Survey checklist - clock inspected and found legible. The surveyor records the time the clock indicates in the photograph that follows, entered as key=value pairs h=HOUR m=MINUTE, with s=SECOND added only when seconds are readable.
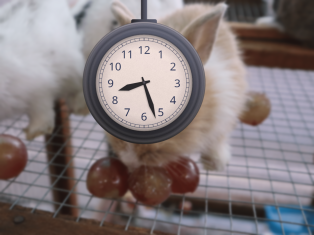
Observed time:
h=8 m=27
